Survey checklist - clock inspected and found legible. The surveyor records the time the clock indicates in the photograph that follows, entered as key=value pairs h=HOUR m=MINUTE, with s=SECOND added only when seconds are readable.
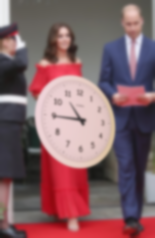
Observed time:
h=10 m=45
